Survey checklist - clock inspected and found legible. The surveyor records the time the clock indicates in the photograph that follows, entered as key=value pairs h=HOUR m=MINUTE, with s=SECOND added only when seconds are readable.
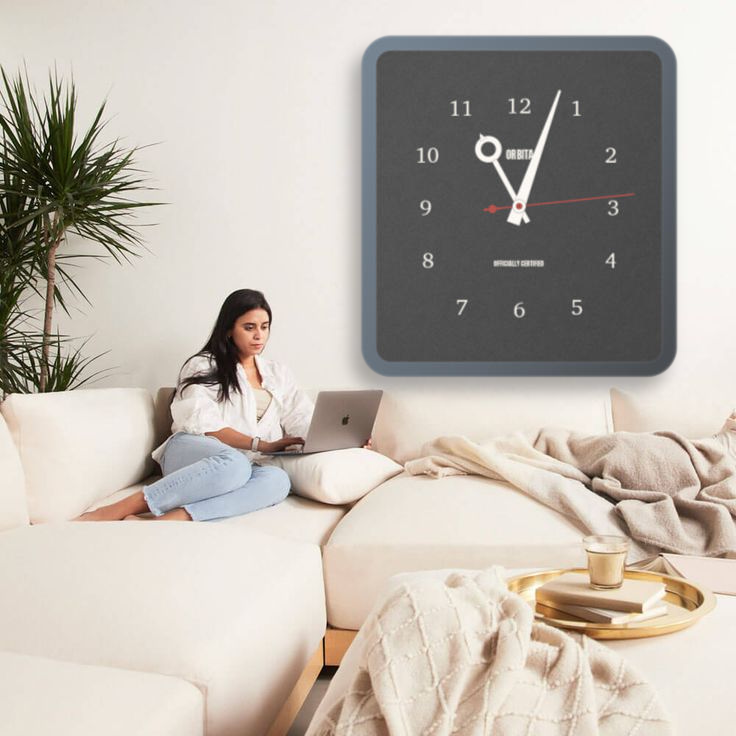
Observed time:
h=11 m=3 s=14
